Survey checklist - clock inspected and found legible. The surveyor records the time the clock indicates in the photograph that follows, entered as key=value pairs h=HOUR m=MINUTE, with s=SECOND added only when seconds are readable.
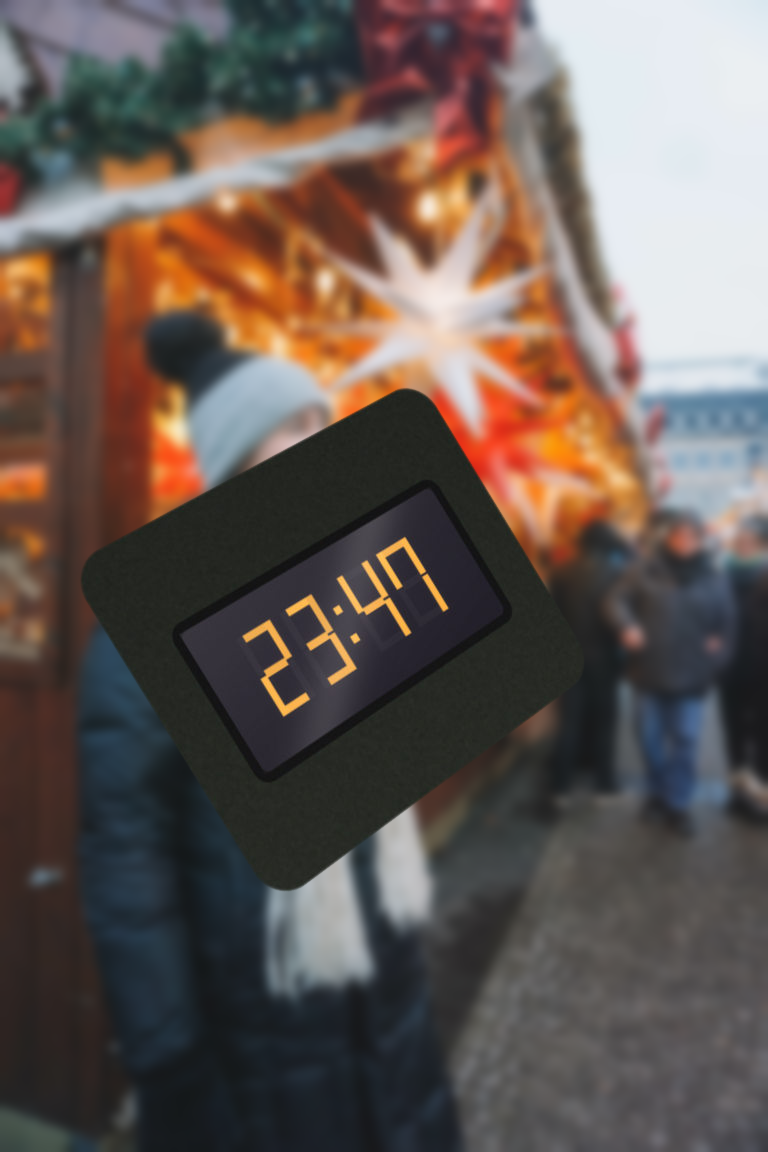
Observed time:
h=23 m=47
